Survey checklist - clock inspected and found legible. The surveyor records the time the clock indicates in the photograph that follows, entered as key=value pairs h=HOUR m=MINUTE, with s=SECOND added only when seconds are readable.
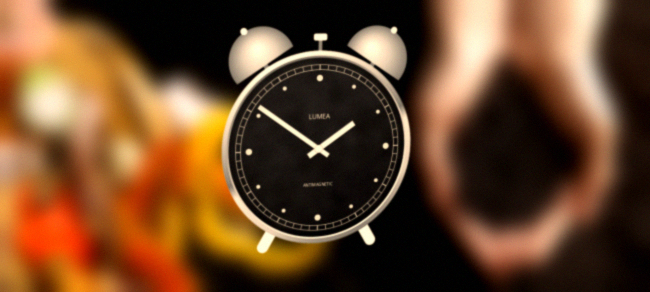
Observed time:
h=1 m=51
